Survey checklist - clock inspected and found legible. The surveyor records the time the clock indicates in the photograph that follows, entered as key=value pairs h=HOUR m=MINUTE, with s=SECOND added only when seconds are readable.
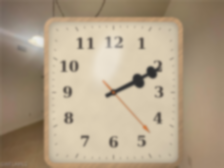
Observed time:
h=2 m=10 s=23
